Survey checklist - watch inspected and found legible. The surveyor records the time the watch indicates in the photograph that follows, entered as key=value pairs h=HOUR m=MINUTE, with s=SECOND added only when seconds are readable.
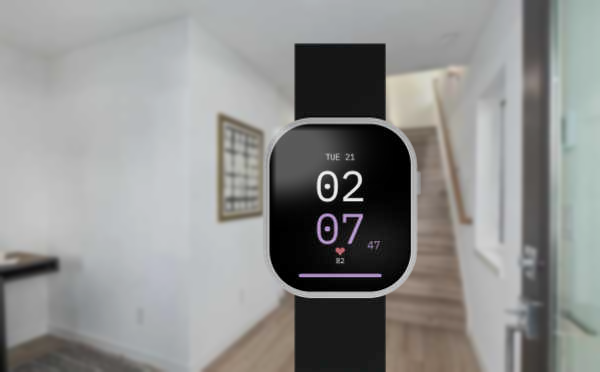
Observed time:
h=2 m=7 s=47
